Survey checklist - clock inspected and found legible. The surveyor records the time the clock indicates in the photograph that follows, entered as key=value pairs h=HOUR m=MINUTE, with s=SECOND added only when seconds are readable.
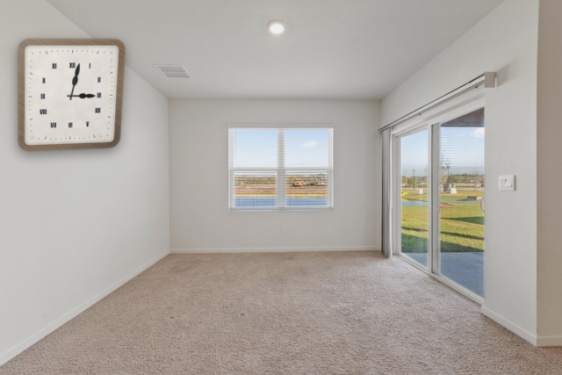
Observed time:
h=3 m=2
